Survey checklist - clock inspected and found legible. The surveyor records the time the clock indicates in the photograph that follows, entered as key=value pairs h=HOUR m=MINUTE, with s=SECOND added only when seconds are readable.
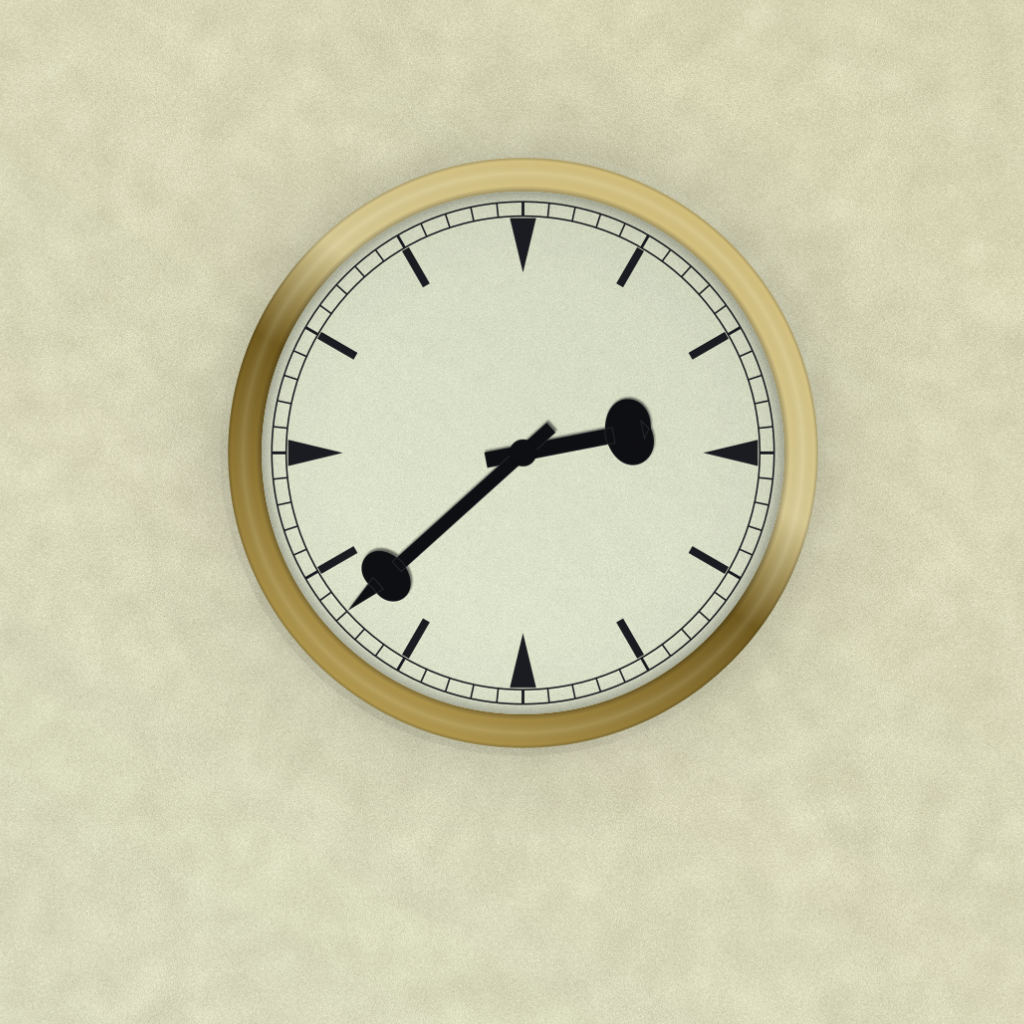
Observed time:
h=2 m=38
